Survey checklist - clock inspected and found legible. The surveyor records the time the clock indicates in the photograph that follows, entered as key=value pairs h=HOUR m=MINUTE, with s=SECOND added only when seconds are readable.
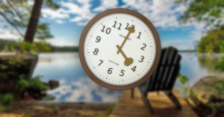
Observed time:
h=4 m=1
